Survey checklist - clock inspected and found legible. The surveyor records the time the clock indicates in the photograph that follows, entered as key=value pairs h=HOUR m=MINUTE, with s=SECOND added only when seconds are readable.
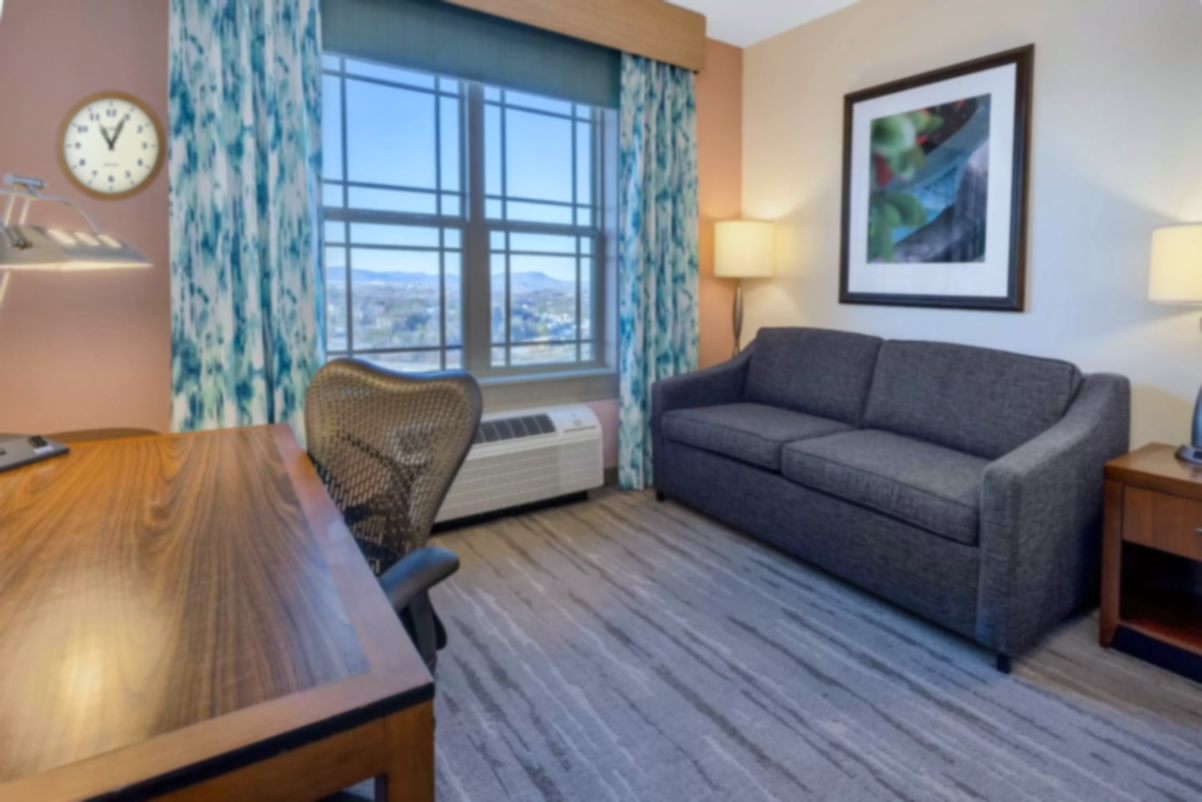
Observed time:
h=11 m=4
